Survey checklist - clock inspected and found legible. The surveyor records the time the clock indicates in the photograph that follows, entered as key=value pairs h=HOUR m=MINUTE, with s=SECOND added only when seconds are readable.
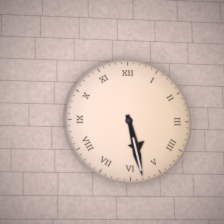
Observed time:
h=5 m=28
